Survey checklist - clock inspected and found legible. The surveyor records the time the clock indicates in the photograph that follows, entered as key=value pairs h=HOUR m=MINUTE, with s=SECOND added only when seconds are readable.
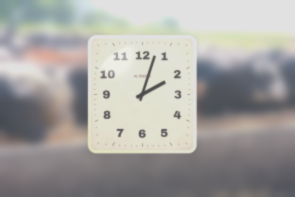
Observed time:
h=2 m=3
